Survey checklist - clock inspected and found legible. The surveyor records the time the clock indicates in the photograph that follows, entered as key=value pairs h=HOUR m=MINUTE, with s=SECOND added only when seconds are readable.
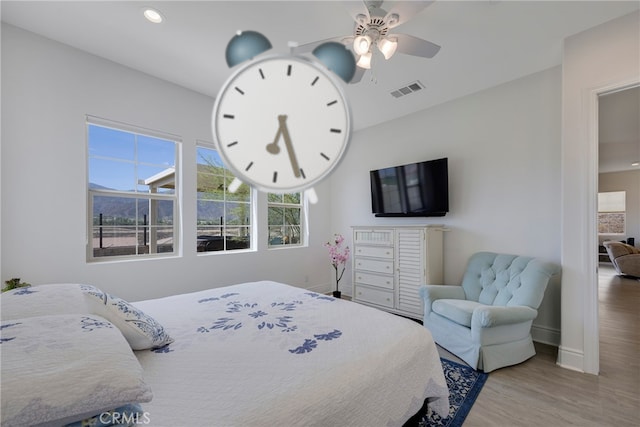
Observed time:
h=6 m=26
